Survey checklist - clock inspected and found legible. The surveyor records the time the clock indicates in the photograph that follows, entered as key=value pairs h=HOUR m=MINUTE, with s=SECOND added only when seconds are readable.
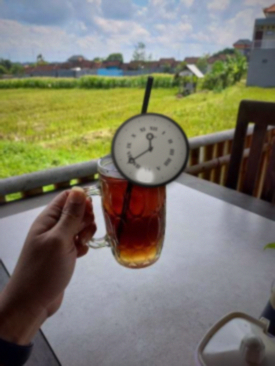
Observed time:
h=11 m=38
